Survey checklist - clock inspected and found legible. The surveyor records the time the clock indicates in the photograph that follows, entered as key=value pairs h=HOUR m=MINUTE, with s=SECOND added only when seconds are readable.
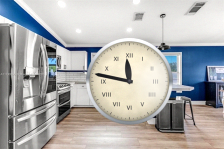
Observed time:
h=11 m=47
